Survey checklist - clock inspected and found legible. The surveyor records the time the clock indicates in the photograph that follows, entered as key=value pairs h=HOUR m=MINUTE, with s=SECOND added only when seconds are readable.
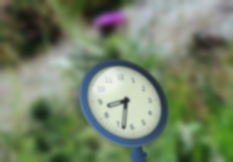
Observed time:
h=8 m=33
